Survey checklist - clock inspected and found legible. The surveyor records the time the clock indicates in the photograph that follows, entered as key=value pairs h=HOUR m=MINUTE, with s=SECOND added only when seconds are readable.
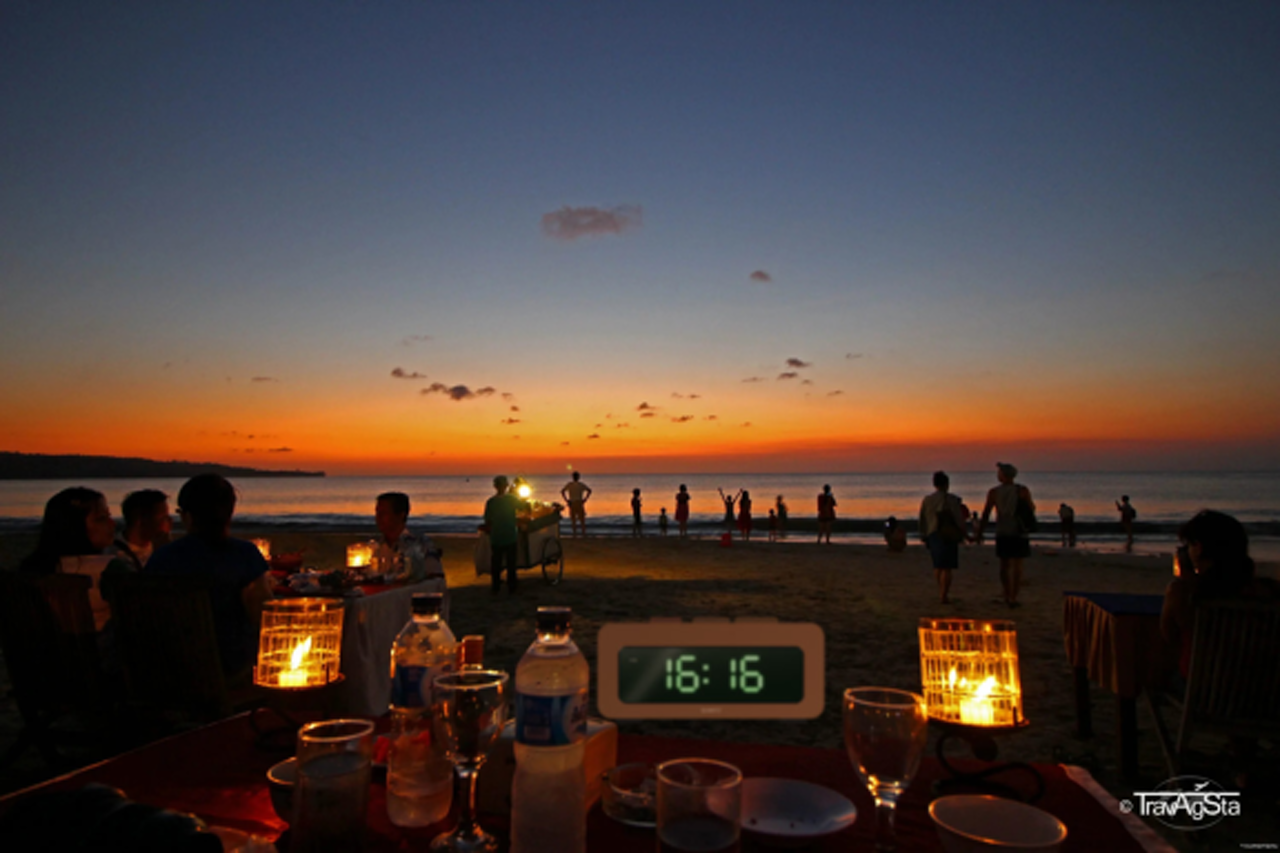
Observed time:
h=16 m=16
